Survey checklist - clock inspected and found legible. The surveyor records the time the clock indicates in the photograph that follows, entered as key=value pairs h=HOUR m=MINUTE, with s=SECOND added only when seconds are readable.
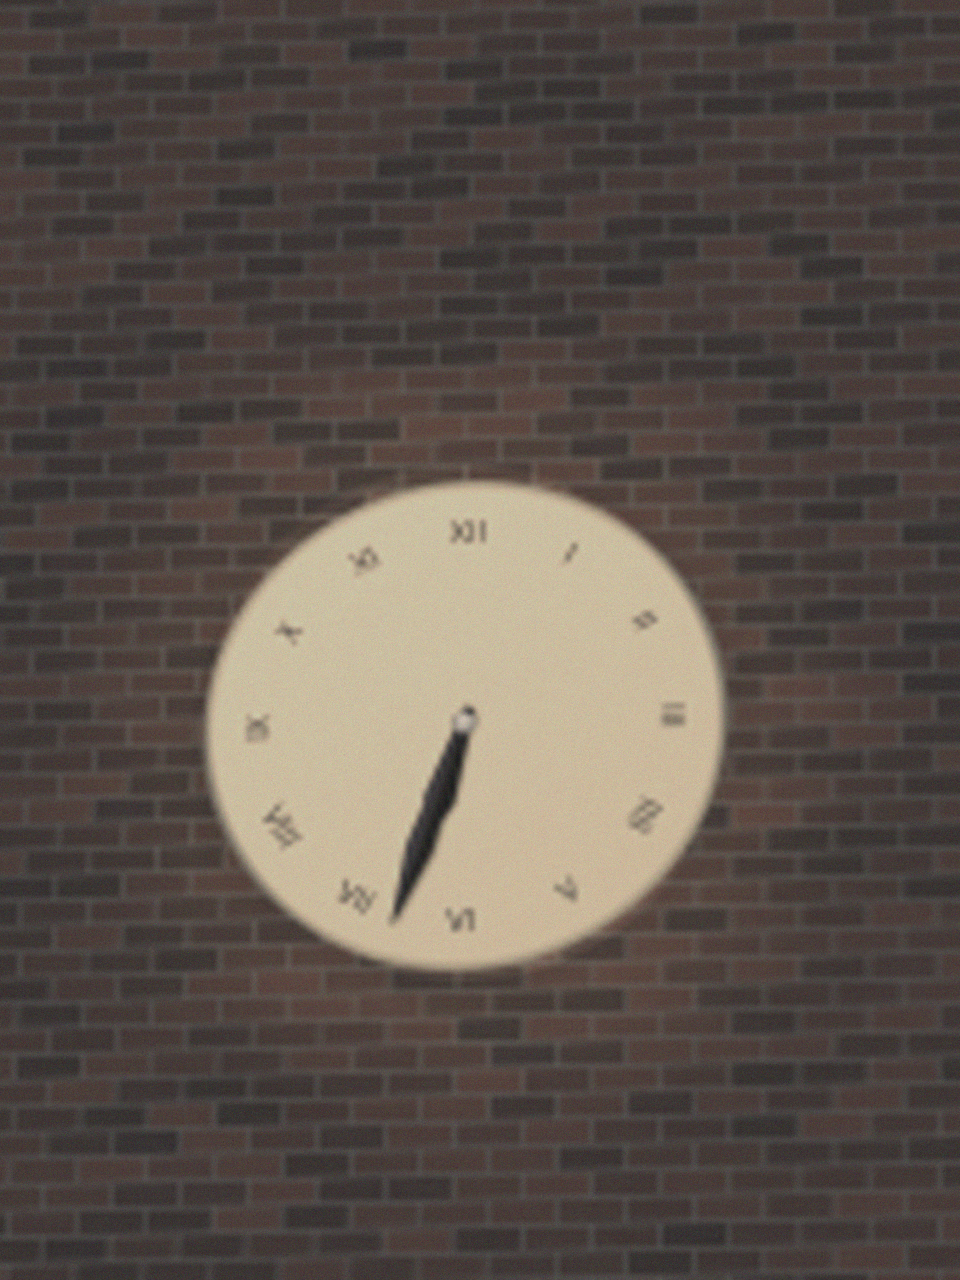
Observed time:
h=6 m=33
